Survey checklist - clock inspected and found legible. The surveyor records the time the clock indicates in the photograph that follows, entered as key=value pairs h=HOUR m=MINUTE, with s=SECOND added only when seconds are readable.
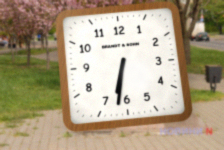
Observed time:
h=6 m=32
